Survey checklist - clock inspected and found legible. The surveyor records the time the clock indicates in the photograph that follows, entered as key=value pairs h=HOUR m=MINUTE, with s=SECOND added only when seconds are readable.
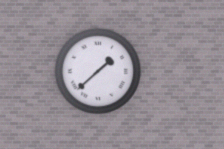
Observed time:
h=1 m=38
